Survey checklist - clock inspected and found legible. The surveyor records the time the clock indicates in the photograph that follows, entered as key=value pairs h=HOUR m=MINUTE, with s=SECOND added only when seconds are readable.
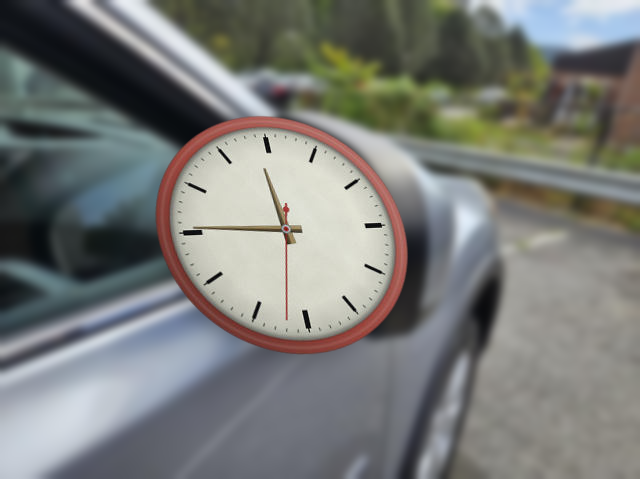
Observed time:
h=11 m=45 s=32
